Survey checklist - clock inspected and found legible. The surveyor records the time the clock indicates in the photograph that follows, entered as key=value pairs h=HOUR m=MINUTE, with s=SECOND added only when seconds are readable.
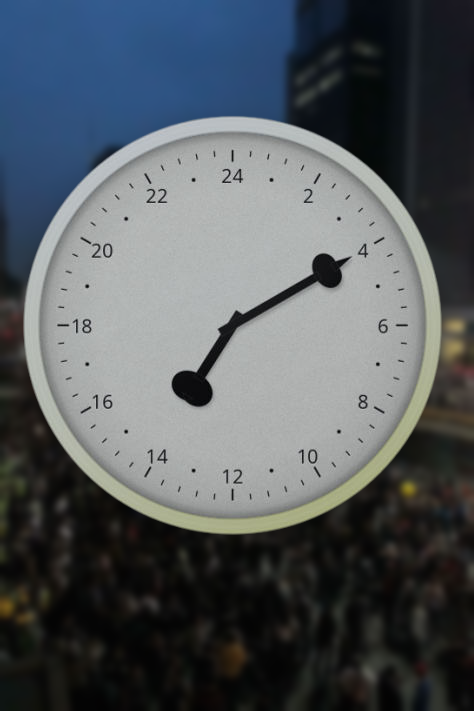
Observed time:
h=14 m=10
